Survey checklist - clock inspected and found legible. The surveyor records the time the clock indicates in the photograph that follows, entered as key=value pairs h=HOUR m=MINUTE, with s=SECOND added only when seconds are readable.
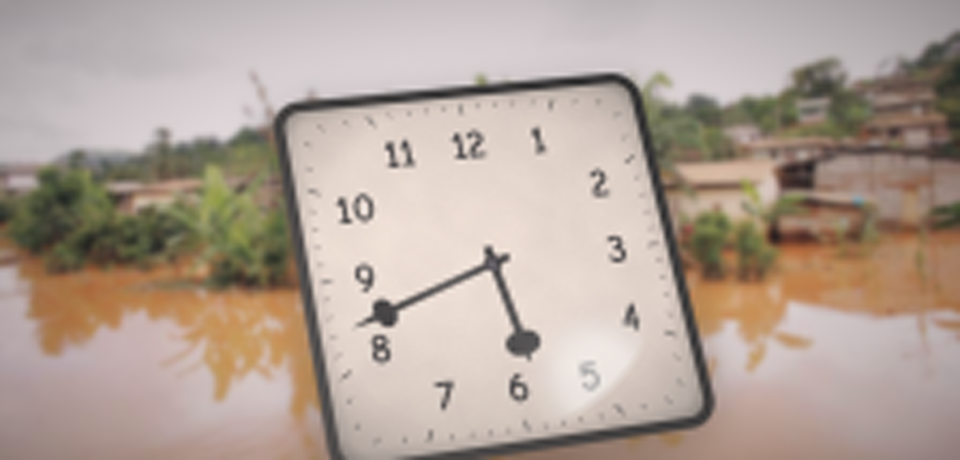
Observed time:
h=5 m=42
